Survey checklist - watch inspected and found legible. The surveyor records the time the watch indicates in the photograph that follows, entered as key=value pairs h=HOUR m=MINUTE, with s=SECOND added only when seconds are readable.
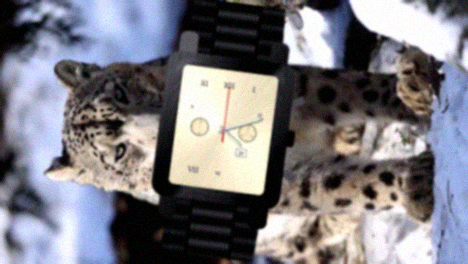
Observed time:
h=4 m=11
